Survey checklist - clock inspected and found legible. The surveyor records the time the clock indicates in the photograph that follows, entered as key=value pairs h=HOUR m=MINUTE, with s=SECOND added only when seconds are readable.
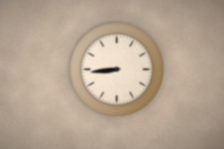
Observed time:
h=8 m=44
